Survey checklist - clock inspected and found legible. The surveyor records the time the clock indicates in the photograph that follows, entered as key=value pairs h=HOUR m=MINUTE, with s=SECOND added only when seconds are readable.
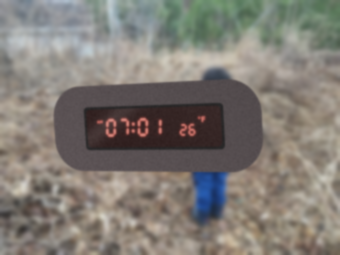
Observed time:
h=7 m=1
